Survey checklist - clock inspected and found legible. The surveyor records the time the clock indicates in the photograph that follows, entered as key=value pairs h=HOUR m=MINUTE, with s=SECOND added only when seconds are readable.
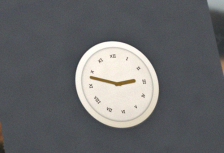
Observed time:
h=2 m=48
